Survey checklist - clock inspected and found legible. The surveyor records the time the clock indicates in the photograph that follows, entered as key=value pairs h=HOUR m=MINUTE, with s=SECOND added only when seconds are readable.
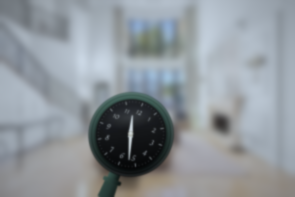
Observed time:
h=11 m=27
